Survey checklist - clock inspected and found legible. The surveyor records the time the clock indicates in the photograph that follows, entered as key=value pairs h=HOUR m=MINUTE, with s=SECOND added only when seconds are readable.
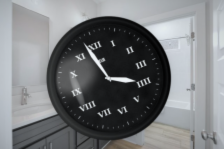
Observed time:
h=3 m=58
